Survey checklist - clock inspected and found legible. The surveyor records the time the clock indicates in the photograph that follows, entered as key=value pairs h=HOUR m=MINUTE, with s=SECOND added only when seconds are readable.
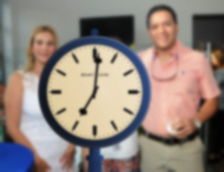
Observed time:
h=7 m=1
